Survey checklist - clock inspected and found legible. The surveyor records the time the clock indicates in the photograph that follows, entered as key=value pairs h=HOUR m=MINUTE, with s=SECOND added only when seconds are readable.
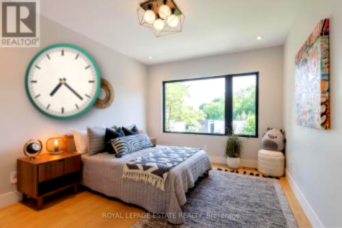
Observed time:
h=7 m=22
